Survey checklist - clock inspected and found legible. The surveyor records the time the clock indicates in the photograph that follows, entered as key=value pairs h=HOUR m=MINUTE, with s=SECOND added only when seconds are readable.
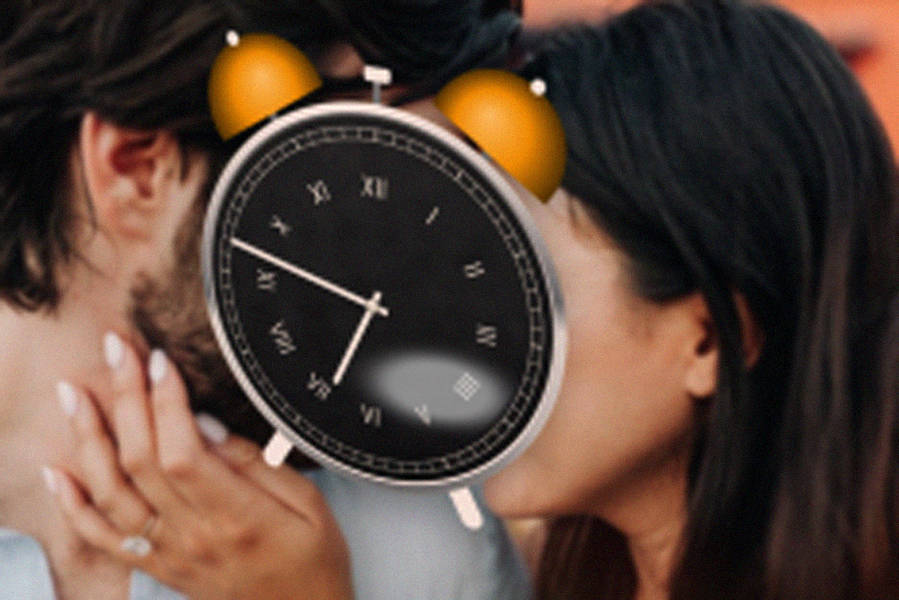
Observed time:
h=6 m=47
